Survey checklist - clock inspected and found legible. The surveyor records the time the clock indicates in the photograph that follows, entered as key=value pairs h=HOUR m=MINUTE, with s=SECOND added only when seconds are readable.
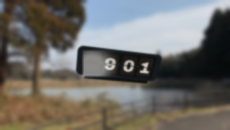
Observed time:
h=9 m=1
